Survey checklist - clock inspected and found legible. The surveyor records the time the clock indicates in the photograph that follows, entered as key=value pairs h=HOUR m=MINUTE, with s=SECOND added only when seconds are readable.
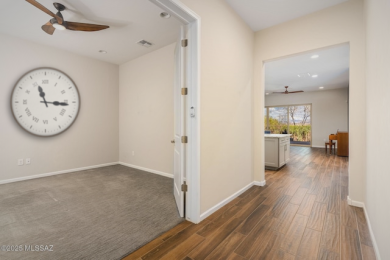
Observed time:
h=11 m=16
